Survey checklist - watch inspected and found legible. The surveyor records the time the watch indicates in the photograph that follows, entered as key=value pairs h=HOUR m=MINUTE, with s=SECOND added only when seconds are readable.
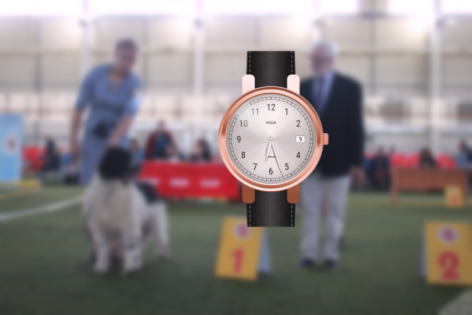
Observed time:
h=6 m=27
